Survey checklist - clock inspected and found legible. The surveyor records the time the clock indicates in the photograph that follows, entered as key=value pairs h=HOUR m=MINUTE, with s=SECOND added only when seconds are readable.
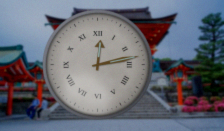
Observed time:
h=12 m=13
